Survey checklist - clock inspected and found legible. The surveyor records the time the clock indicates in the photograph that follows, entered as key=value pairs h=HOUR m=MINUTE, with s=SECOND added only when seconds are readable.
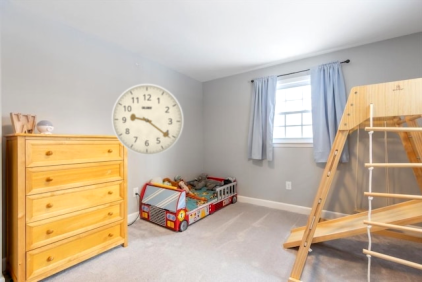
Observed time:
h=9 m=21
